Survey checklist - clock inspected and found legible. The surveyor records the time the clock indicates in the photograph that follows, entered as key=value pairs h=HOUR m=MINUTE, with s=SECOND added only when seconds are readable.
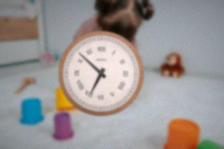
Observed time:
h=6 m=52
